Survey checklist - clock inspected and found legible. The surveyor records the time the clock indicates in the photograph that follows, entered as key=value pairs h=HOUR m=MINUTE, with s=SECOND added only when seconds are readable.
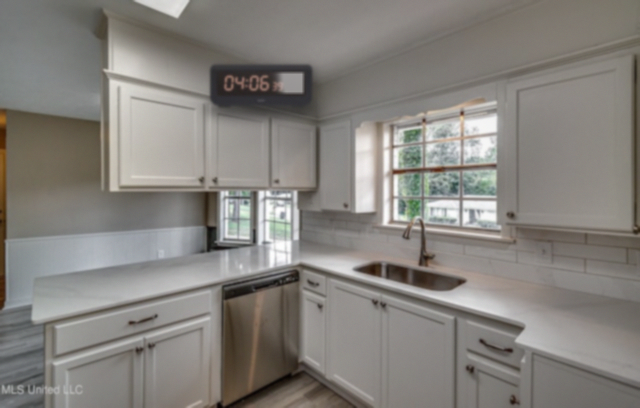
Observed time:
h=4 m=6
